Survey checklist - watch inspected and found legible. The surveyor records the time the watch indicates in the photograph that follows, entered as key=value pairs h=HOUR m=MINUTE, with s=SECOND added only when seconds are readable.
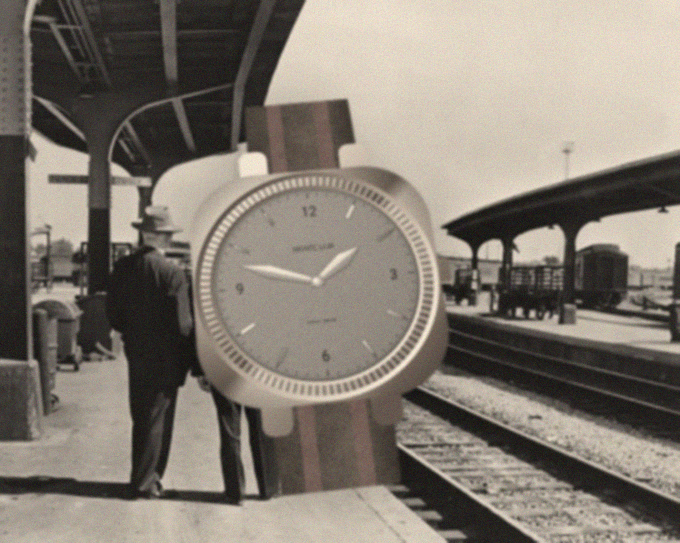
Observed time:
h=1 m=48
